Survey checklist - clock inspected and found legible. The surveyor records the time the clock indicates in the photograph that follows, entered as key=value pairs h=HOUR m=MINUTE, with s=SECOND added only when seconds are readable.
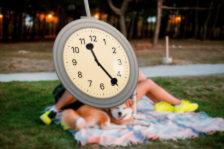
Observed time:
h=11 m=24
